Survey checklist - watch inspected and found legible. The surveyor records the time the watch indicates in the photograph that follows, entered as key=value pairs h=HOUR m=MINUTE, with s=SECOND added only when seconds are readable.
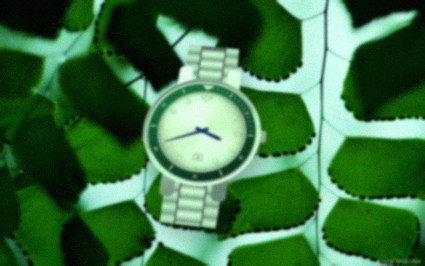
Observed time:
h=3 m=41
